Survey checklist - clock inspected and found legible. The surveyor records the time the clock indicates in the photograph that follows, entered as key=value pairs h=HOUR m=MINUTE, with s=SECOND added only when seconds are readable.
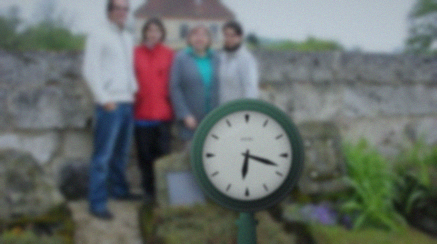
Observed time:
h=6 m=18
